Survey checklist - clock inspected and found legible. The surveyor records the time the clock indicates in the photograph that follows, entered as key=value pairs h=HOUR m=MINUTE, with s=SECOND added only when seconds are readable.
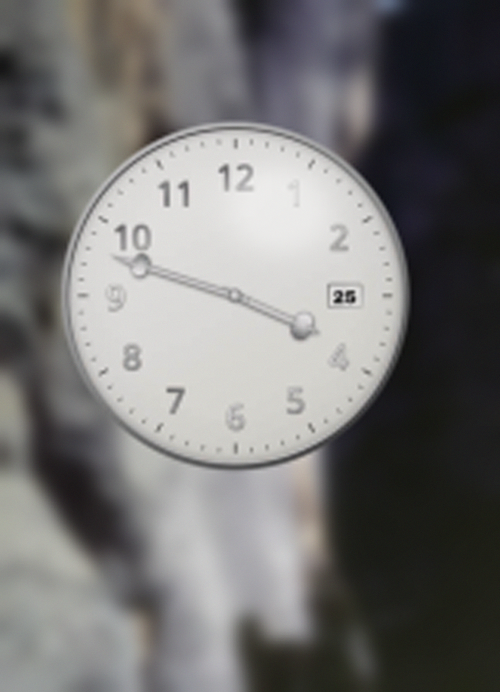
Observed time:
h=3 m=48
